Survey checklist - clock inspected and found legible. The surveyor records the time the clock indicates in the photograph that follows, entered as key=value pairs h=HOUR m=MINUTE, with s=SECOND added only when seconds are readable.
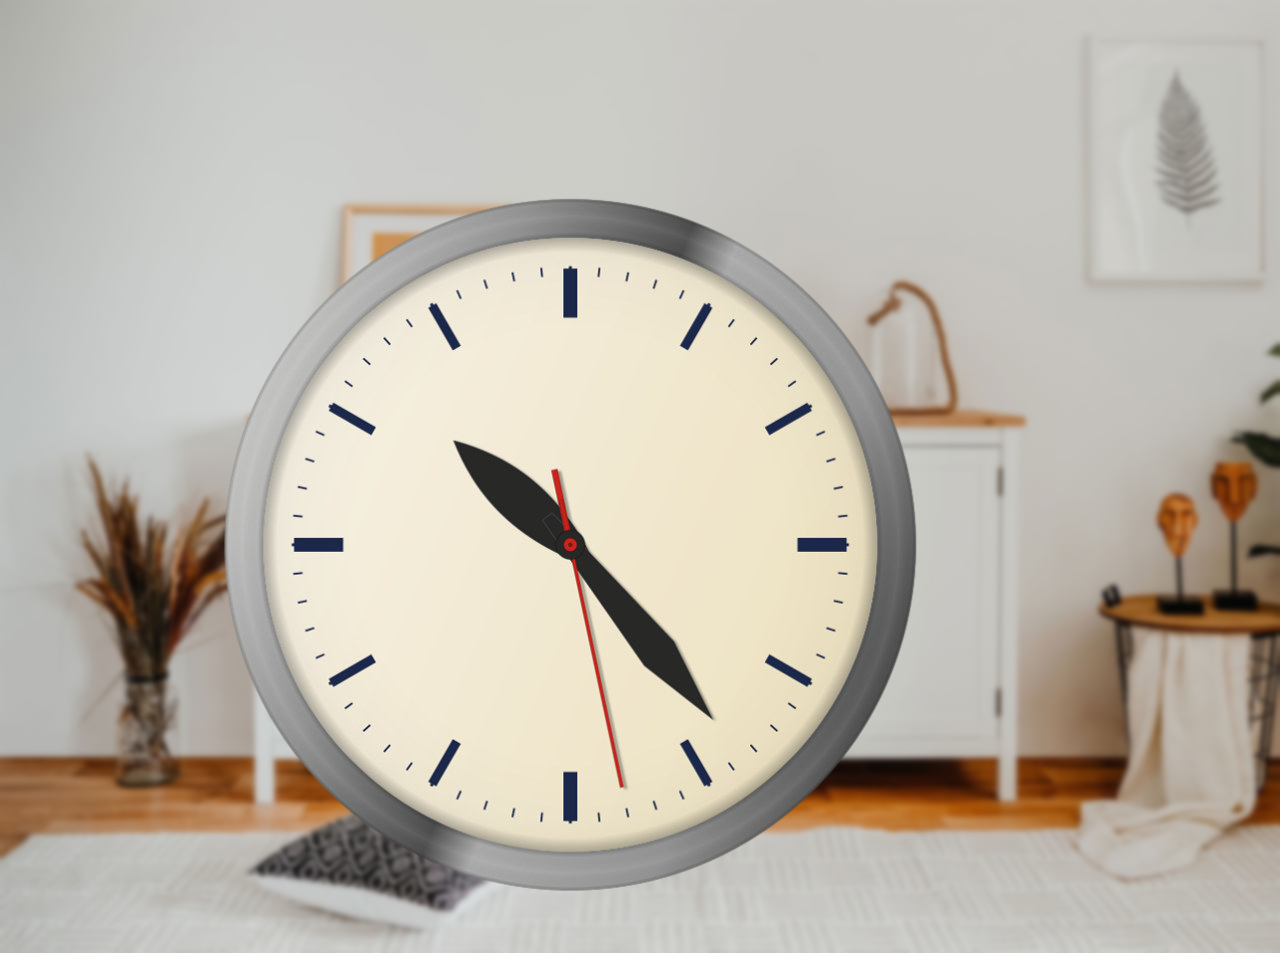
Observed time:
h=10 m=23 s=28
